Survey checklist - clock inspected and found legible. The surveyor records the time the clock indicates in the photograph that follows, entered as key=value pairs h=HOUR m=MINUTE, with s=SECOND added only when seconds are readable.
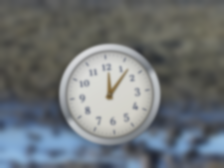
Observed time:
h=12 m=7
